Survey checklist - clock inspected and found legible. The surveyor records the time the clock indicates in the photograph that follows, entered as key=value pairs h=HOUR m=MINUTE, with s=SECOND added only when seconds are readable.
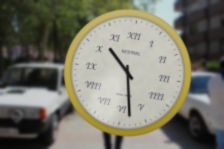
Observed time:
h=10 m=28
